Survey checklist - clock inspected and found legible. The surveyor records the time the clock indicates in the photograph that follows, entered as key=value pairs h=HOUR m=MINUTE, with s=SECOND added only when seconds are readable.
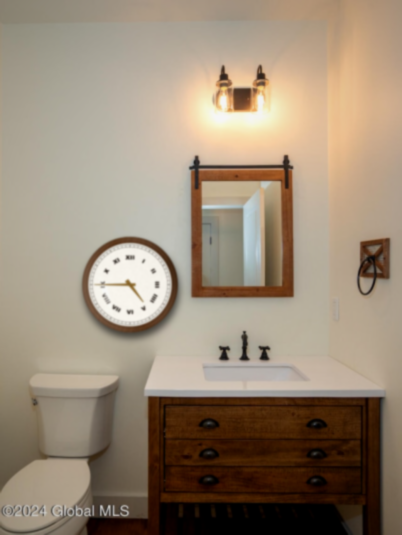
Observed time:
h=4 m=45
